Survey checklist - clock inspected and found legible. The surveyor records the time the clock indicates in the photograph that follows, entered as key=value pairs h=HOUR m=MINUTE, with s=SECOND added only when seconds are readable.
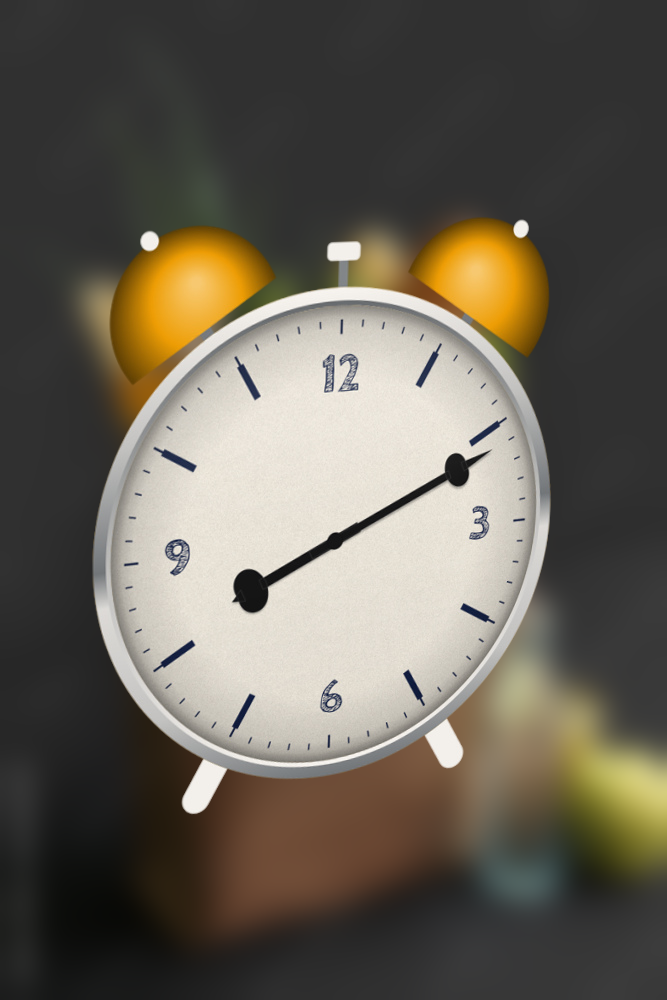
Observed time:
h=8 m=11
